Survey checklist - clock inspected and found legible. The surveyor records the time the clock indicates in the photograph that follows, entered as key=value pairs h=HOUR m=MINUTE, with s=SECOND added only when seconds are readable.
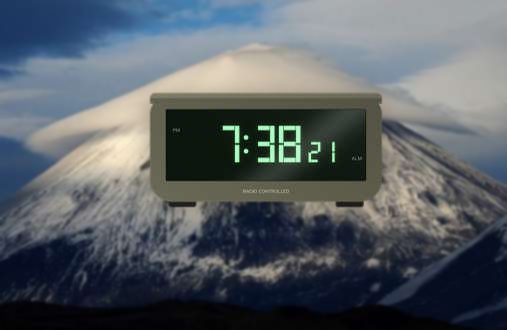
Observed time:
h=7 m=38 s=21
